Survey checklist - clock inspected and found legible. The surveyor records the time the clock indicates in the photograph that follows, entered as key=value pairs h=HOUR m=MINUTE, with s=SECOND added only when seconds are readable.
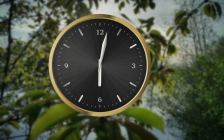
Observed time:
h=6 m=2
